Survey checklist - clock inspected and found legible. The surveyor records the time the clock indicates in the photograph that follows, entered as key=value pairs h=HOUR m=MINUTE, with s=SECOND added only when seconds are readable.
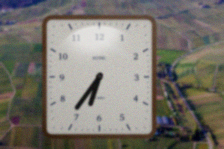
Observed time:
h=6 m=36
